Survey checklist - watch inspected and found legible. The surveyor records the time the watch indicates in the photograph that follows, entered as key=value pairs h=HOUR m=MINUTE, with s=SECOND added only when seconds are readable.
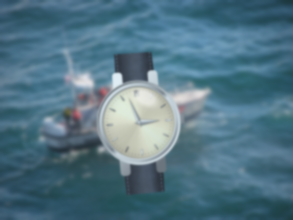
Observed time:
h=2 m=57
